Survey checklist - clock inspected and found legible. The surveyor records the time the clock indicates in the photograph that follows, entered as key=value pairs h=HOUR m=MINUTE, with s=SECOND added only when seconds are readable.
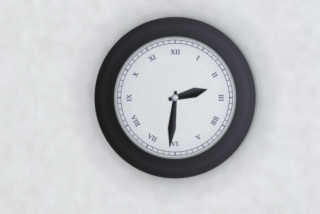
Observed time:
h=2 m=31
